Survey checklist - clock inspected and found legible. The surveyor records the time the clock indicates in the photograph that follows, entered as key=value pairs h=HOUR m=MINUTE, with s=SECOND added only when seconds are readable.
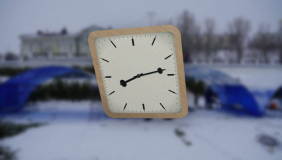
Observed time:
h=8 m=13
